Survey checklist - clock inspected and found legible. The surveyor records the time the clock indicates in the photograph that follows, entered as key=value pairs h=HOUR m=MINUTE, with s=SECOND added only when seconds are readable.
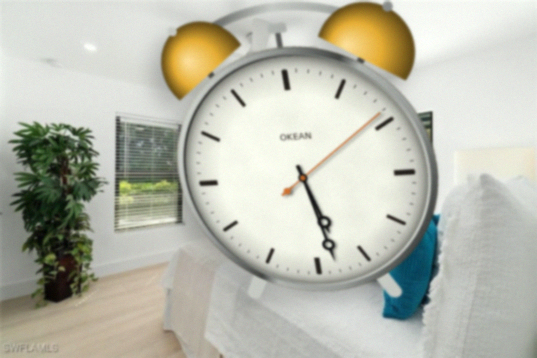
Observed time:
h=5 m=28 s=9
